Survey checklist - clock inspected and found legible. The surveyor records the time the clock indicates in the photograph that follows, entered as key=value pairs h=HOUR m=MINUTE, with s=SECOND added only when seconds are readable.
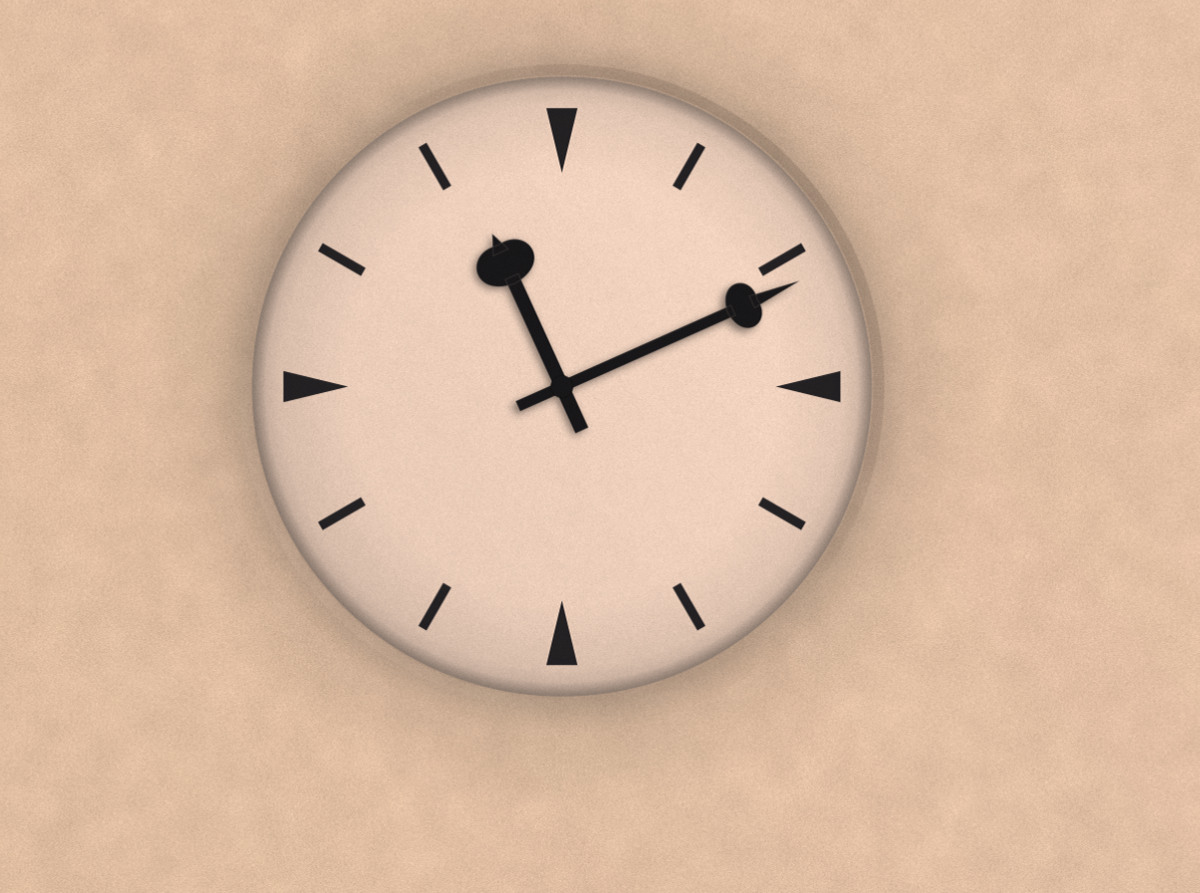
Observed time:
h=11 m=11
